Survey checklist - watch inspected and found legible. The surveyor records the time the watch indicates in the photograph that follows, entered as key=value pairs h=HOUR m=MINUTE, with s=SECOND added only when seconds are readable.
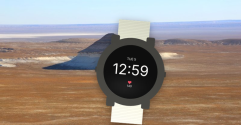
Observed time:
h=12 m=59
